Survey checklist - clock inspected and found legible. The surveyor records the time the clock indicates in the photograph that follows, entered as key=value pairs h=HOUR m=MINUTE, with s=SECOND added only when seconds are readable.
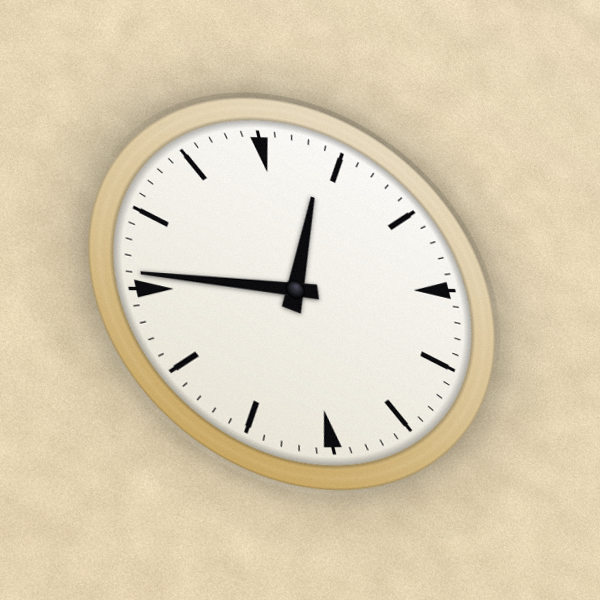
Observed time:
h=12 m=46
